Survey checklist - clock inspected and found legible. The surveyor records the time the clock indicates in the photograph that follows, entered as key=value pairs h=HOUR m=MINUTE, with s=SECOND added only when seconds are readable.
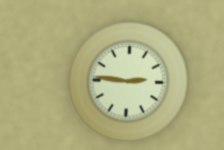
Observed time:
h=2 m=46
